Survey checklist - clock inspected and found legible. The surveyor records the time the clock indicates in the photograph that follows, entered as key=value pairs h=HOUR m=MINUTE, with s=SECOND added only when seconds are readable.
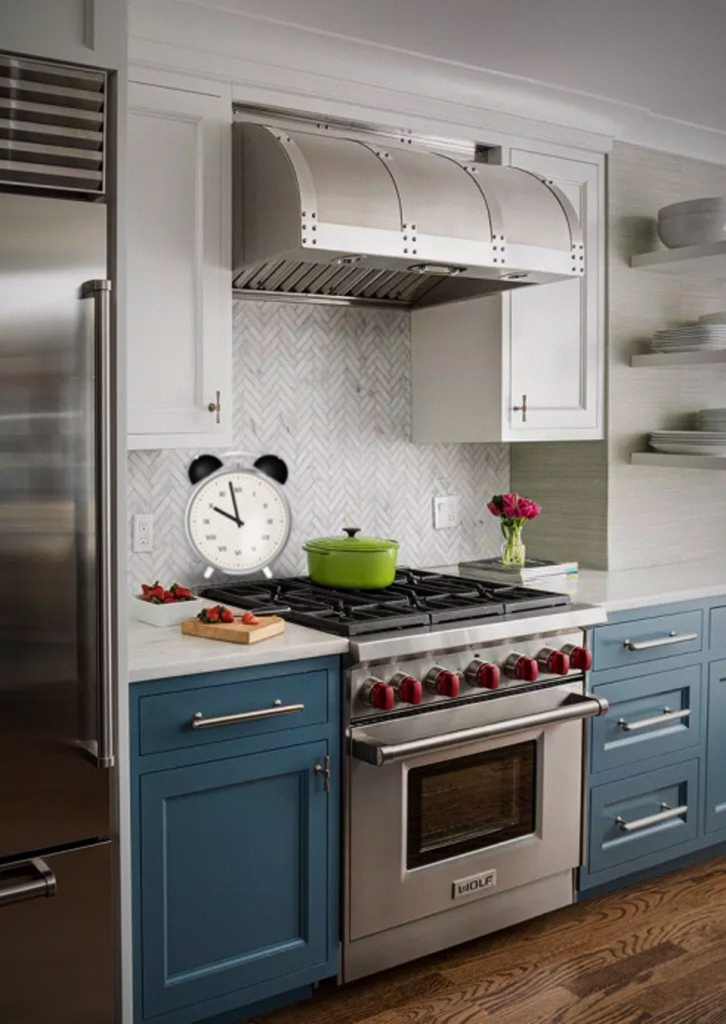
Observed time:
h=9 m=58
